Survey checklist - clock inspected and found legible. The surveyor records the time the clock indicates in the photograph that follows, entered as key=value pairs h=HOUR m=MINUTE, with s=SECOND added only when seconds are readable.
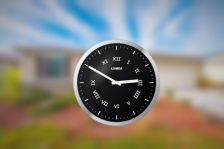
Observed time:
h=2 m=50
